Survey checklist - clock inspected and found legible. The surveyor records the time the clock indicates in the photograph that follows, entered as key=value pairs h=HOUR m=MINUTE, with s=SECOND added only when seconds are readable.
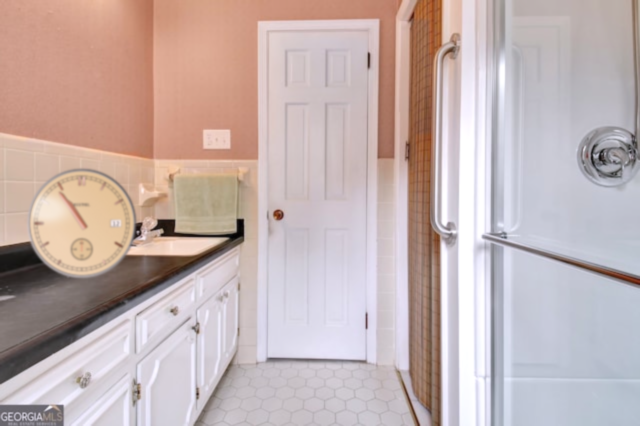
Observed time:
h=10 m=54
